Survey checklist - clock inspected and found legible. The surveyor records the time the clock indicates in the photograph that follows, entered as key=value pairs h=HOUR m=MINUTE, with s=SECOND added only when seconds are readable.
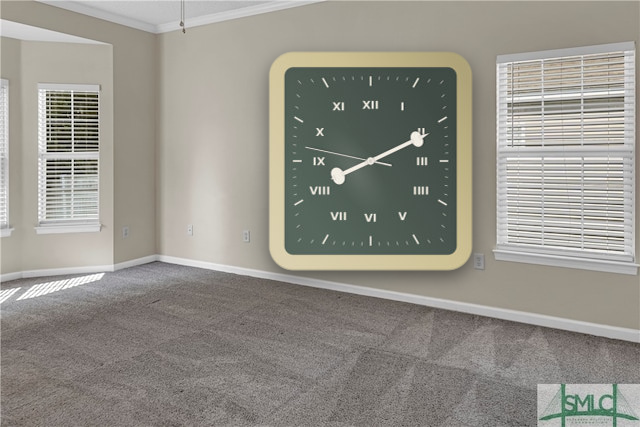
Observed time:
h=8 m=10 s=47
